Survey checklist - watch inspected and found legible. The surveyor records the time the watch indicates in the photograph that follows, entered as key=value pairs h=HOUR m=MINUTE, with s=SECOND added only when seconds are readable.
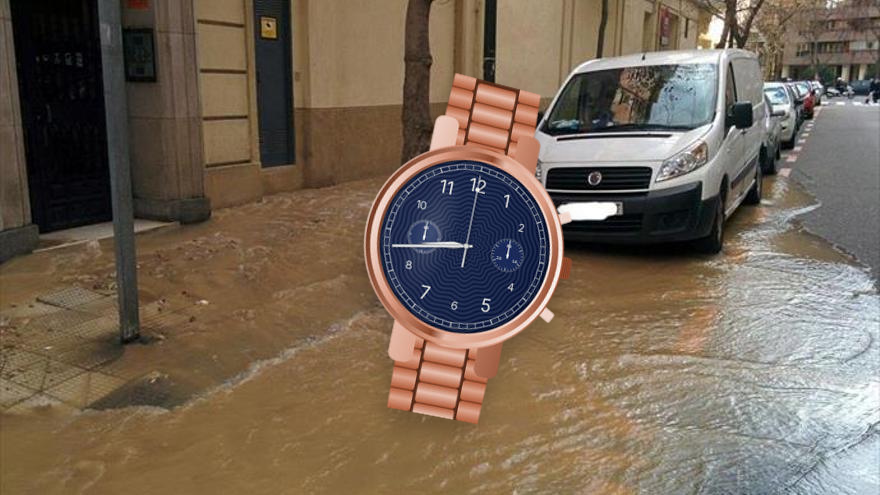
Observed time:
h=8 m=43
